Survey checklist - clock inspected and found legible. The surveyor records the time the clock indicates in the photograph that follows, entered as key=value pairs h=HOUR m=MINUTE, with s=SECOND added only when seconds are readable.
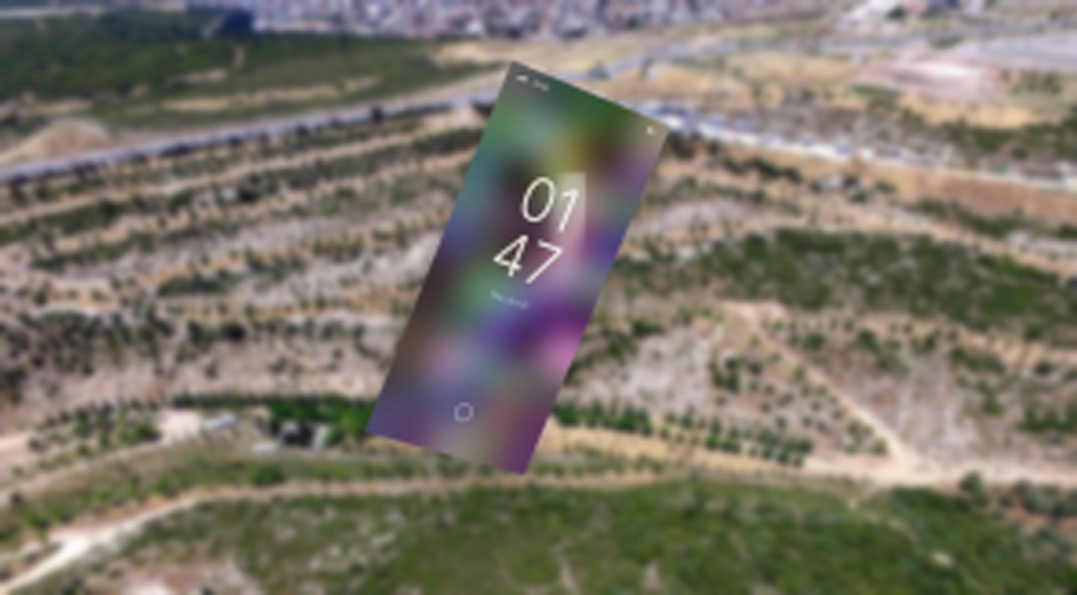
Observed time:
h=1 m=47
